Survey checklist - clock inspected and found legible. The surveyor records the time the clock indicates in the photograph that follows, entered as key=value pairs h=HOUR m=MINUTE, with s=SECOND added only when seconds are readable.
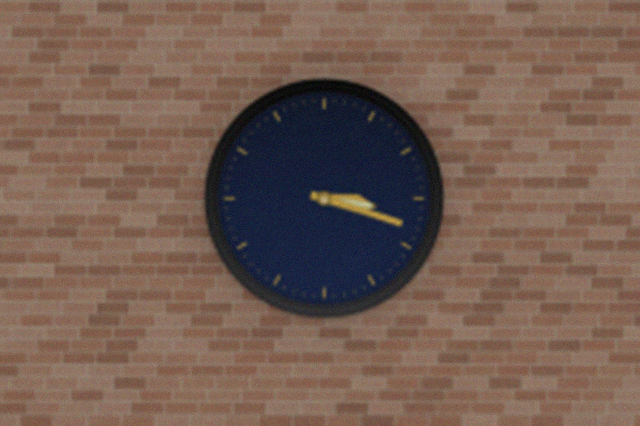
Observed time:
h=3 m=18
